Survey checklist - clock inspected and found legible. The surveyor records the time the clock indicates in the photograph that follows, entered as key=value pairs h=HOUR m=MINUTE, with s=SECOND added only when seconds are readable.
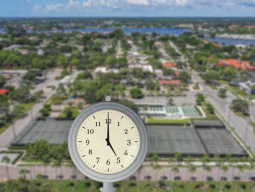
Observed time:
h=5 m=0
